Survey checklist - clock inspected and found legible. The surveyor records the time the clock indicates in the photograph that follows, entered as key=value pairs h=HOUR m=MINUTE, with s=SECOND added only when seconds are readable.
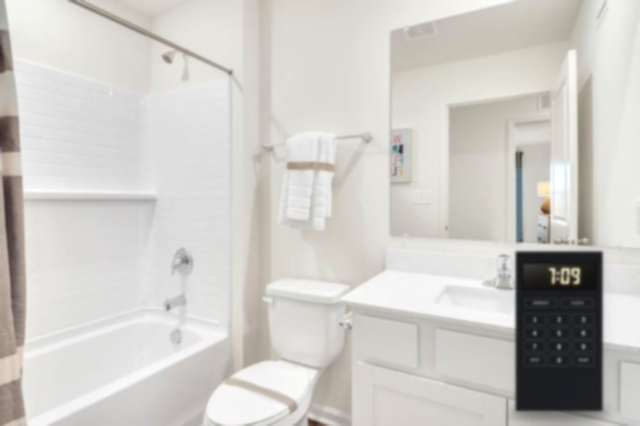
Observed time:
h=7 m=9
